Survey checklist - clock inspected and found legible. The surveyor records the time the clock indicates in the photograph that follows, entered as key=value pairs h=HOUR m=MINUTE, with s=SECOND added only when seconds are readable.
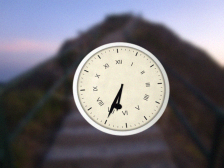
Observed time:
h=6 m=35
